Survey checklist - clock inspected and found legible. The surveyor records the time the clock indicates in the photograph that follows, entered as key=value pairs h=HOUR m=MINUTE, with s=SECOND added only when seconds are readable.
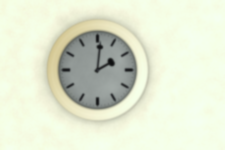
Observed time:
h=2 m=1
